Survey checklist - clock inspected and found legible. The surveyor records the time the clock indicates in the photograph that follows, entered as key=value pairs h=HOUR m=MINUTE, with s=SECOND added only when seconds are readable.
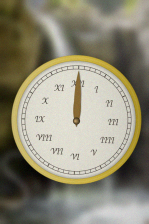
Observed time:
h=12 m=0
